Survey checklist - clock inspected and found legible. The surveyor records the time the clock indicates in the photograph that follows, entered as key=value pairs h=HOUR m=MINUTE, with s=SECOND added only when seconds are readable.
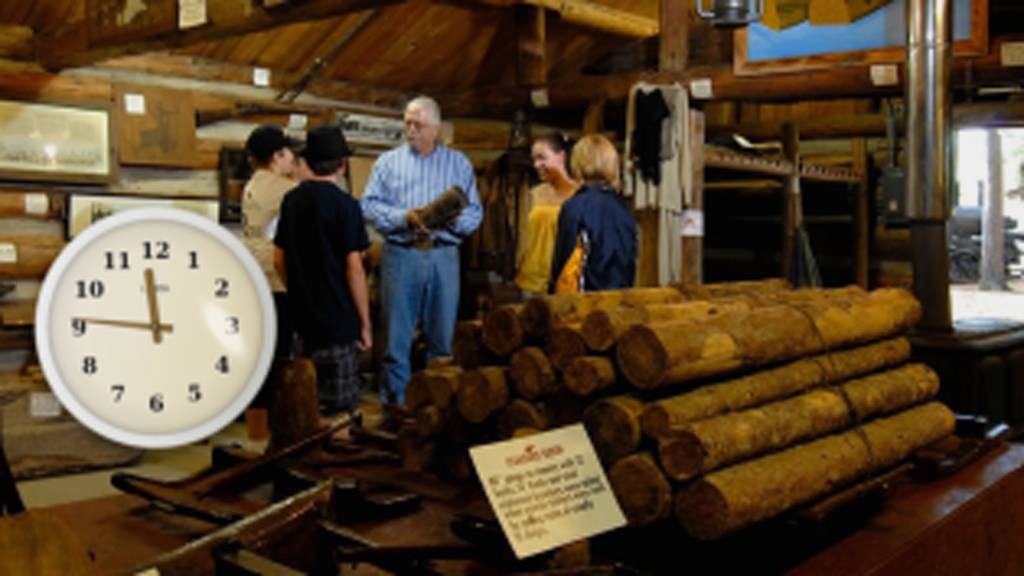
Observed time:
h=11 m=46
